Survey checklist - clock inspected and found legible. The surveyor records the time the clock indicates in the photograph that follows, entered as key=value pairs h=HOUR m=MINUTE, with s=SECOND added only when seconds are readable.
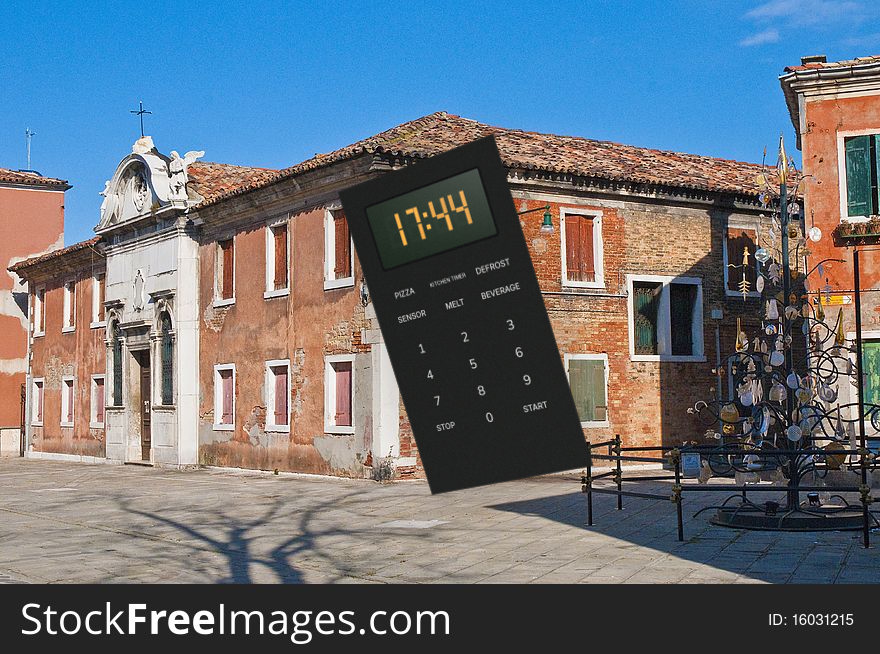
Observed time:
h=17 m=44
